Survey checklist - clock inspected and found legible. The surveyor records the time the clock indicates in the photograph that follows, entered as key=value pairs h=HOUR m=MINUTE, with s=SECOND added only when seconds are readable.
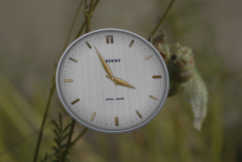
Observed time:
h=3 m=56
